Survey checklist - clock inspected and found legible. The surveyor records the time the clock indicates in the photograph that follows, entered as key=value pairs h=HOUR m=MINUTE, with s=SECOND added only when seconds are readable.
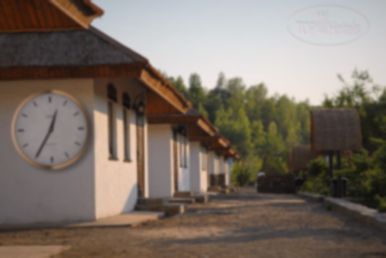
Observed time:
h=12 m=35
